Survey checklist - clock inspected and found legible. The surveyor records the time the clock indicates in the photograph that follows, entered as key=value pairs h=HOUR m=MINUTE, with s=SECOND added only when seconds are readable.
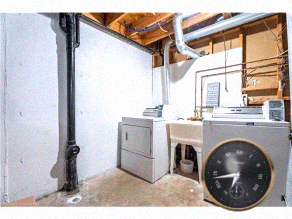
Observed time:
h=6 m=43
